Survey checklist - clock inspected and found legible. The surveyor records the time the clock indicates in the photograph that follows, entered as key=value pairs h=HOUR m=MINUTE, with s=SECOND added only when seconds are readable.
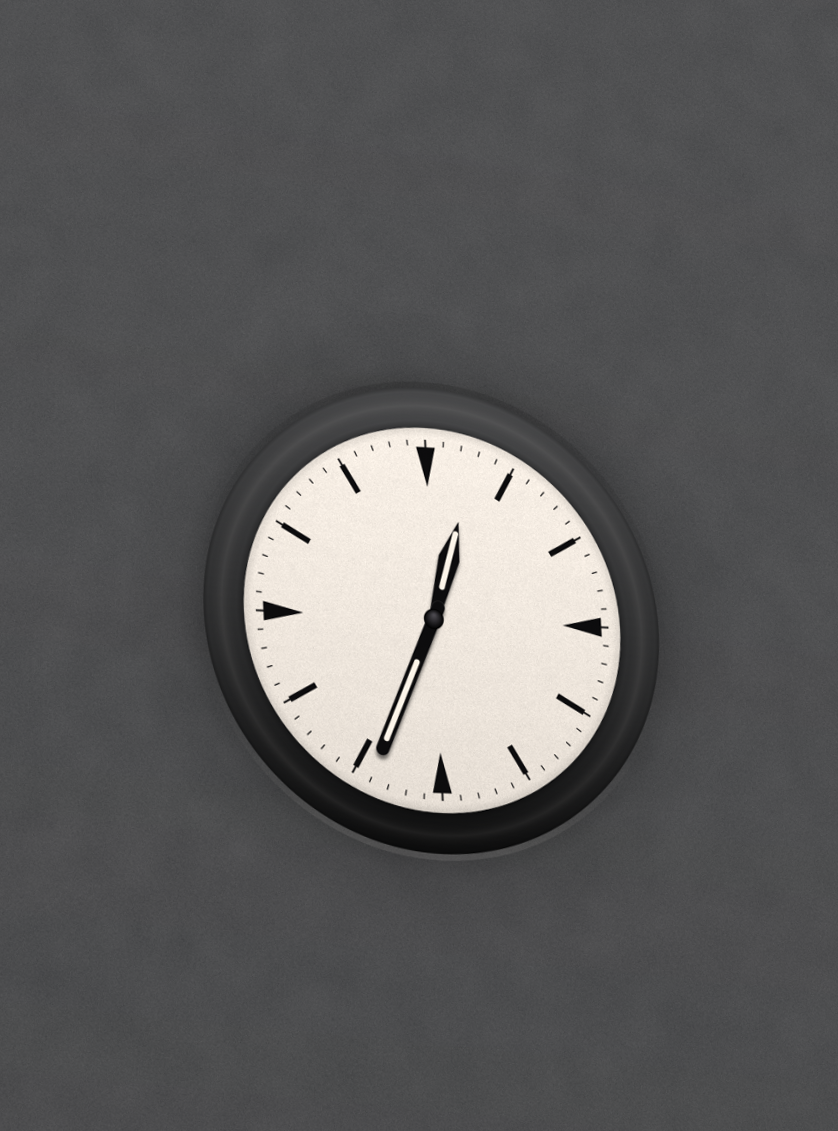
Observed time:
h=12 m=34
